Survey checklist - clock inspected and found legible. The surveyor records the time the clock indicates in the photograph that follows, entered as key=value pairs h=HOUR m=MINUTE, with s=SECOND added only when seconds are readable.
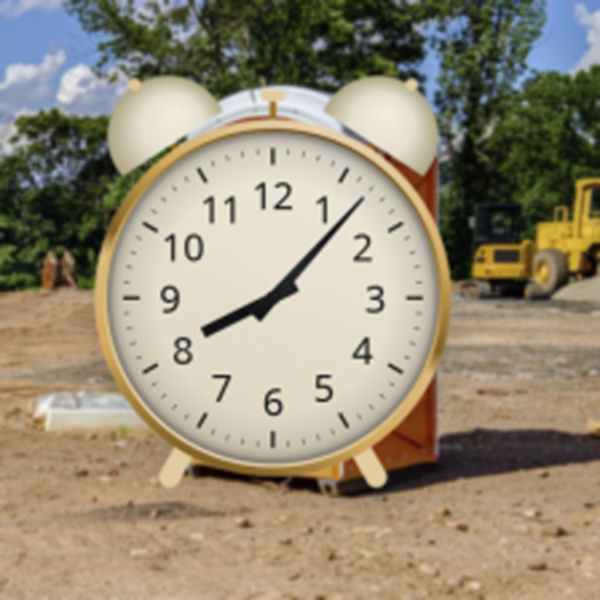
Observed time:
h=8 m=7
